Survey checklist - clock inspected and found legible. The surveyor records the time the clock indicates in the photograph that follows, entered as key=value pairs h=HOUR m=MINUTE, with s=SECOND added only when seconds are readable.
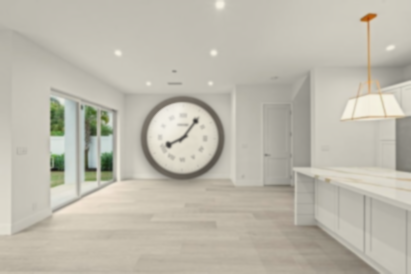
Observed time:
h=8 m=6
